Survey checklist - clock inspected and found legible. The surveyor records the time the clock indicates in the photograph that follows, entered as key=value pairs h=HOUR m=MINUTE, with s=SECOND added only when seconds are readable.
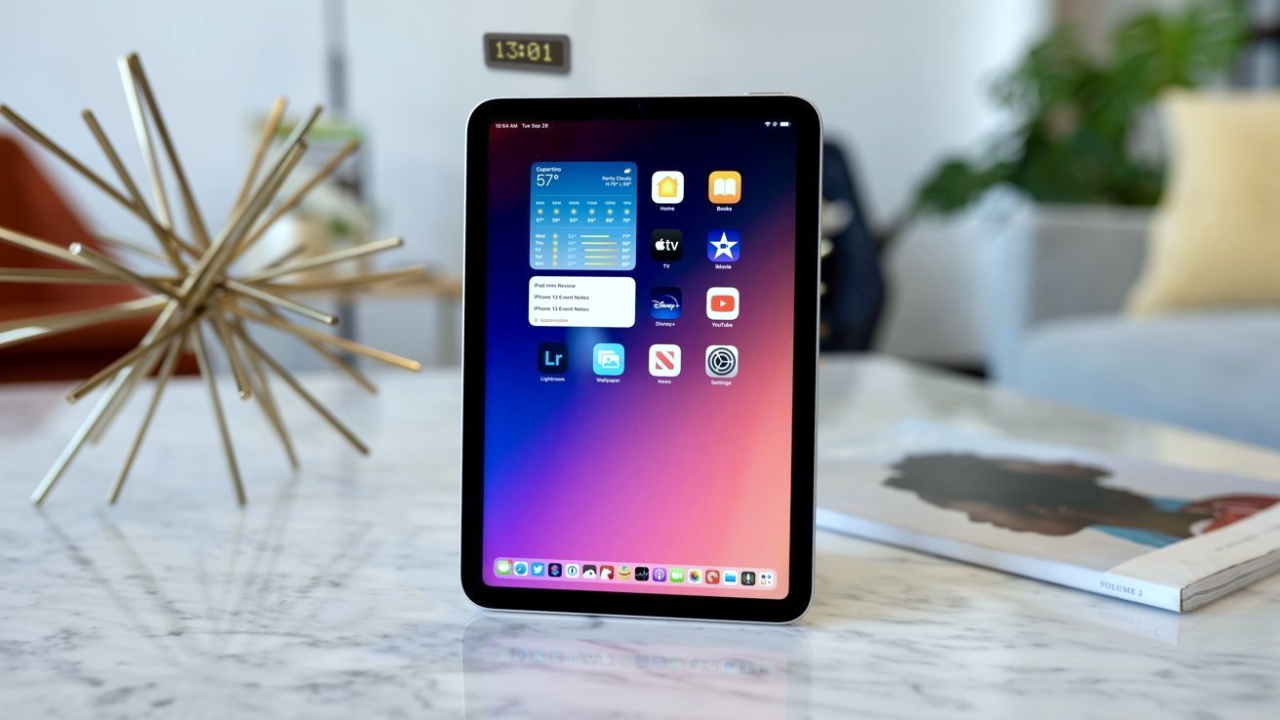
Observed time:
h=13 m=1
